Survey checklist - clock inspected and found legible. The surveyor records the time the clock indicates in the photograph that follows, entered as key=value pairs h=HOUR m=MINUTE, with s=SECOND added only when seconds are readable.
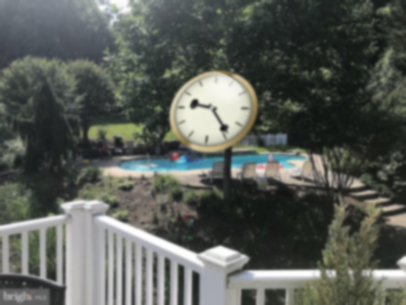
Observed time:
h=9 m=24
